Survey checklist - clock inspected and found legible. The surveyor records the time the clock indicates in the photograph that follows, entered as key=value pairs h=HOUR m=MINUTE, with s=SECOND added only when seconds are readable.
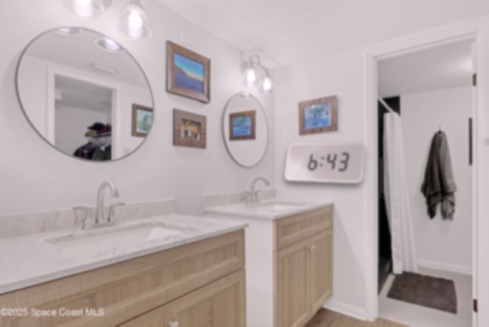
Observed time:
h=6 m=43
